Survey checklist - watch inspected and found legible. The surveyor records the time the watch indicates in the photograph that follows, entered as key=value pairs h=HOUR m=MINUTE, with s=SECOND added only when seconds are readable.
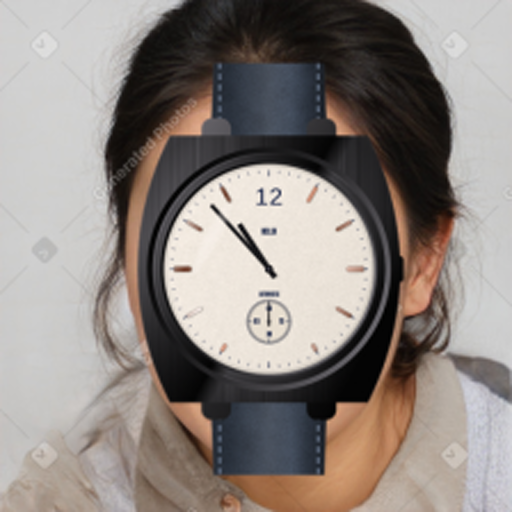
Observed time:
h=10 m=53
